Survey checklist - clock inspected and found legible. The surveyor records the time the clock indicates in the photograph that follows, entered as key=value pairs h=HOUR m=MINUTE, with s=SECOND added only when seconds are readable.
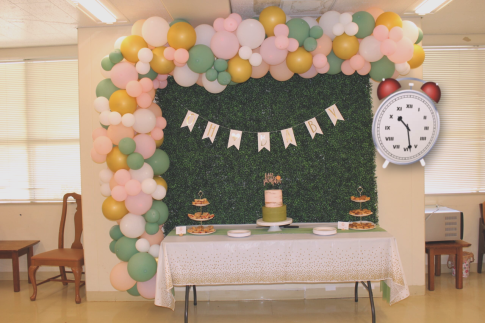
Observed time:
h=10 m=28
